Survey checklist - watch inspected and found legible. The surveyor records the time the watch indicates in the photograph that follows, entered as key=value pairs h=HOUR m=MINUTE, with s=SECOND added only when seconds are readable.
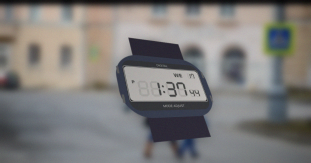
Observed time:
h=1 m=37 s=44
